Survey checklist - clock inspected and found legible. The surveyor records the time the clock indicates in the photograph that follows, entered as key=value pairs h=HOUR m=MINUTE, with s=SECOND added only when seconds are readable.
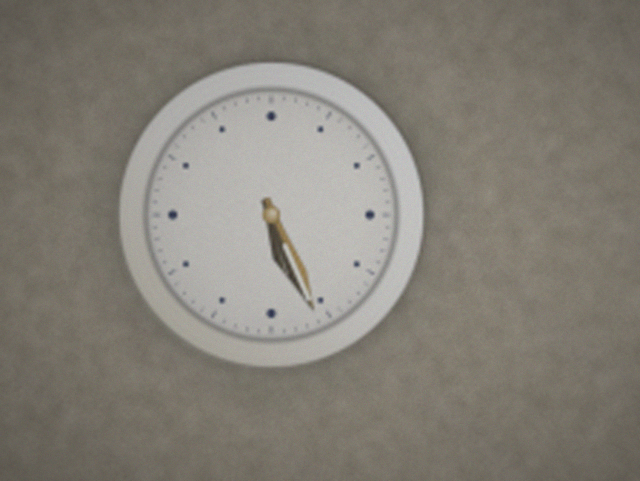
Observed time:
h=5 m=26
